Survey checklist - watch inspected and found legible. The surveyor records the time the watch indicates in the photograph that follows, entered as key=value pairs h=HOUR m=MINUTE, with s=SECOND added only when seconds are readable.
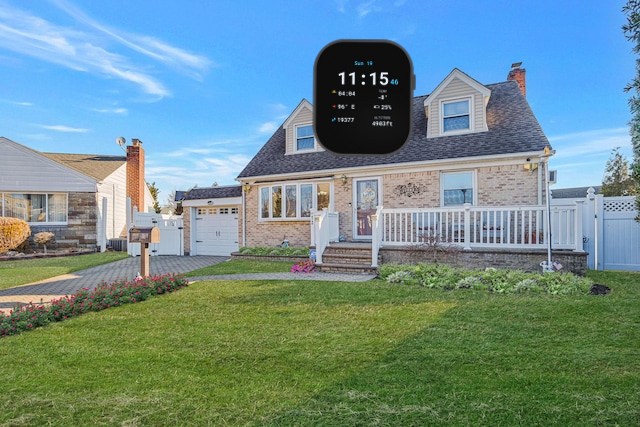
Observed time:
h=11 m=15
